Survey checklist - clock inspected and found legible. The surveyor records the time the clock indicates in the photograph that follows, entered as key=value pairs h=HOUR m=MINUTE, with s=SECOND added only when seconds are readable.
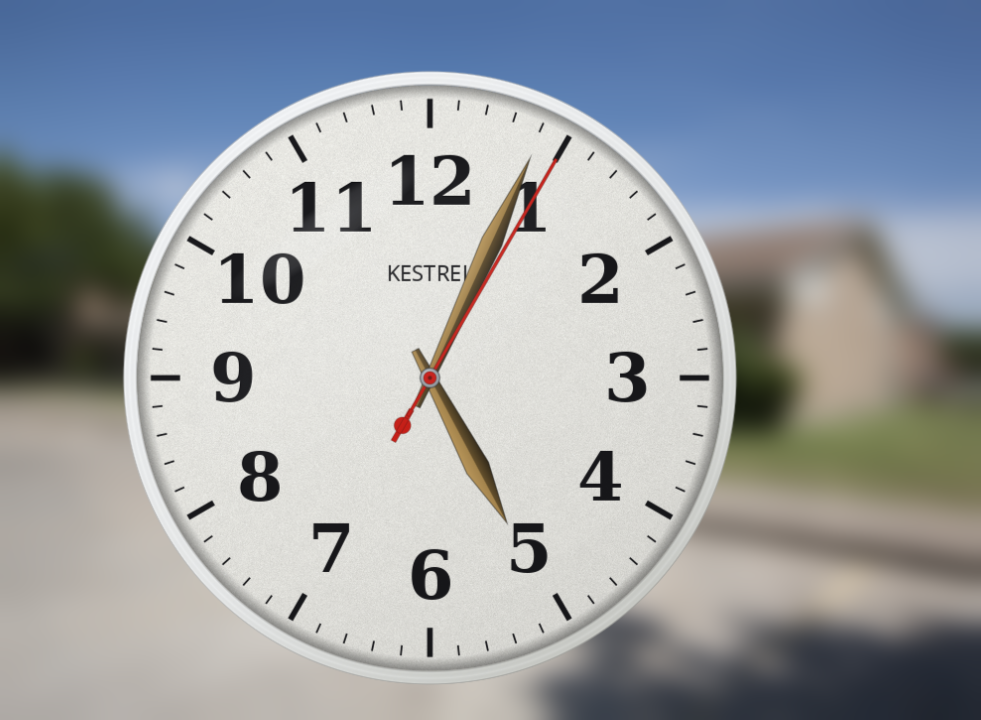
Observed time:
h=5 m=4 s=5
